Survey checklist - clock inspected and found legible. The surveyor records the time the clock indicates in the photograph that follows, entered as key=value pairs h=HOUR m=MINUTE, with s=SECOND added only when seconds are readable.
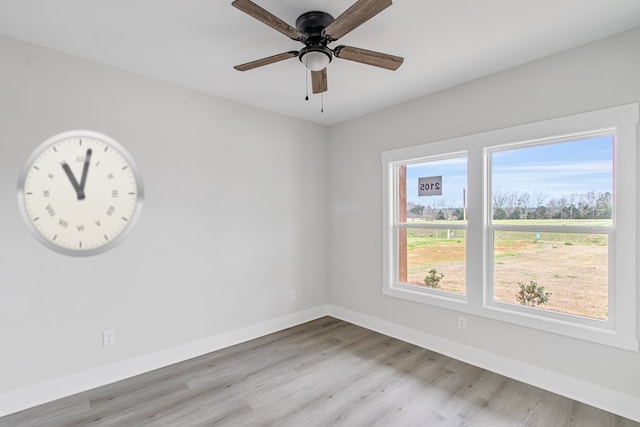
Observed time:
h=11 m=2
